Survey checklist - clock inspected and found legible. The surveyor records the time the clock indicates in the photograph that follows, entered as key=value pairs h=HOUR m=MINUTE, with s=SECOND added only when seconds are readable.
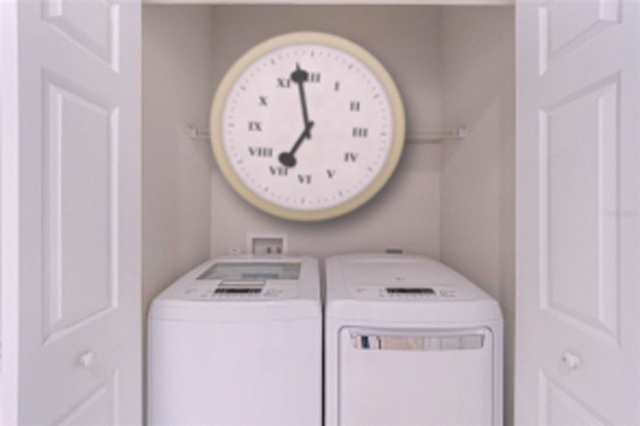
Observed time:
h=6 m=58
